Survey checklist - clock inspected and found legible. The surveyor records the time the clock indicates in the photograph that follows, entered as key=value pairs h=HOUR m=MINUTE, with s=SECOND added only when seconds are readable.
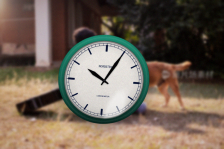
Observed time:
h=10 m=5
